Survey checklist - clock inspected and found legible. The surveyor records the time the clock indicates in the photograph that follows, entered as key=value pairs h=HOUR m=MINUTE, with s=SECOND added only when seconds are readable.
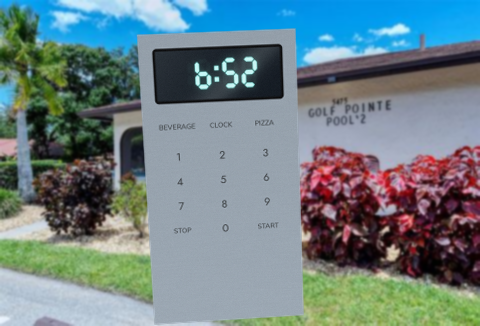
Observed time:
h=6 m=52
